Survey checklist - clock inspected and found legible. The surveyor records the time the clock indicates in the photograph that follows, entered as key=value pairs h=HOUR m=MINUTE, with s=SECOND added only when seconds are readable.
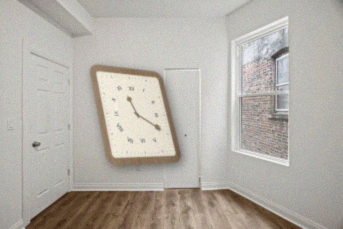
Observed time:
h=11 m=20
